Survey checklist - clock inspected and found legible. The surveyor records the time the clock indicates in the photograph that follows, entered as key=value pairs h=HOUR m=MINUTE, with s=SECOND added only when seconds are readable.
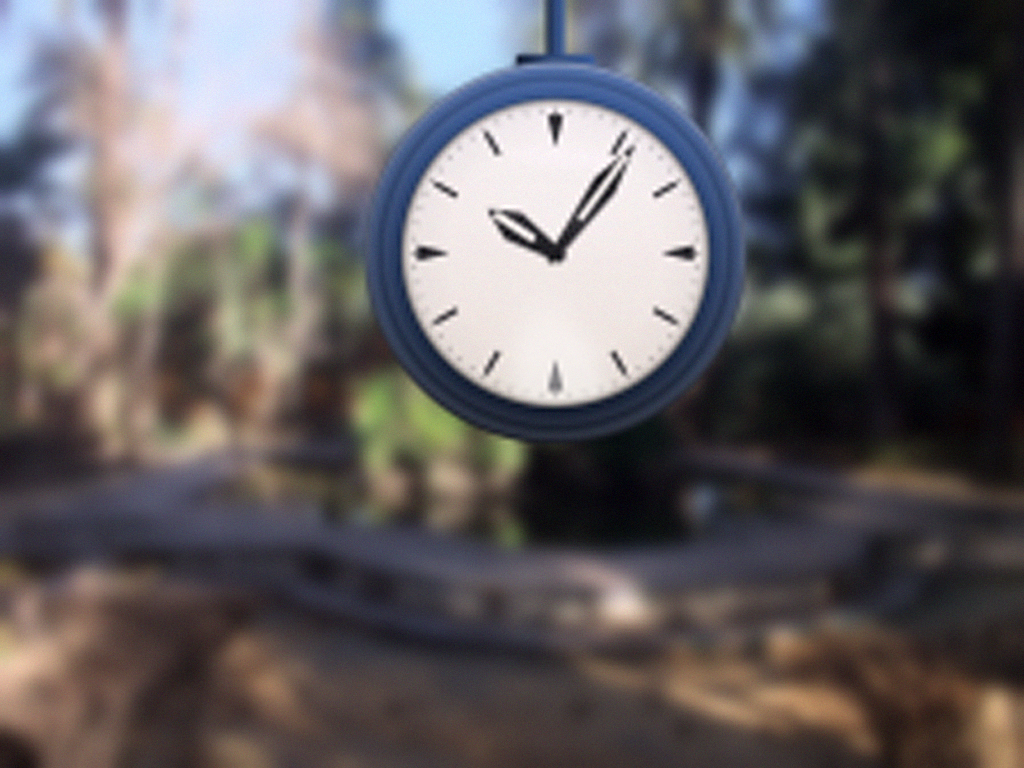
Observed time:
h=10 m=6
